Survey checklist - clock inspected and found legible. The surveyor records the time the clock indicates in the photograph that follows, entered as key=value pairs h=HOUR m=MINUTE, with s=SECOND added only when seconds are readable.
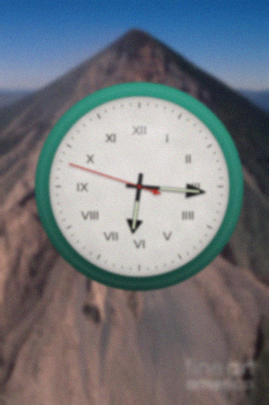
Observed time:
h=6 m=15 s=48
